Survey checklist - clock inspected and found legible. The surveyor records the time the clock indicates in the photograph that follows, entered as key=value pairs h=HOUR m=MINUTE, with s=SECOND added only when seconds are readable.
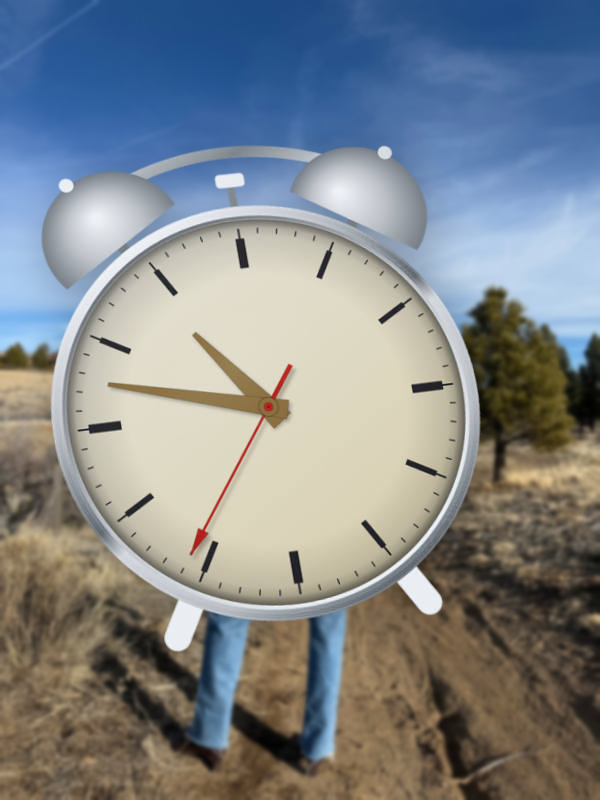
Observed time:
h=10 m=47 s=36
